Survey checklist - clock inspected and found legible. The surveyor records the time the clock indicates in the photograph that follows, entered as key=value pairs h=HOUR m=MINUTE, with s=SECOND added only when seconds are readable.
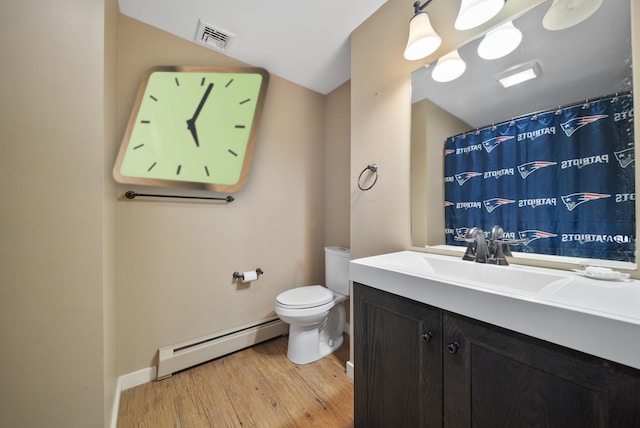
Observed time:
h=5 m=2
